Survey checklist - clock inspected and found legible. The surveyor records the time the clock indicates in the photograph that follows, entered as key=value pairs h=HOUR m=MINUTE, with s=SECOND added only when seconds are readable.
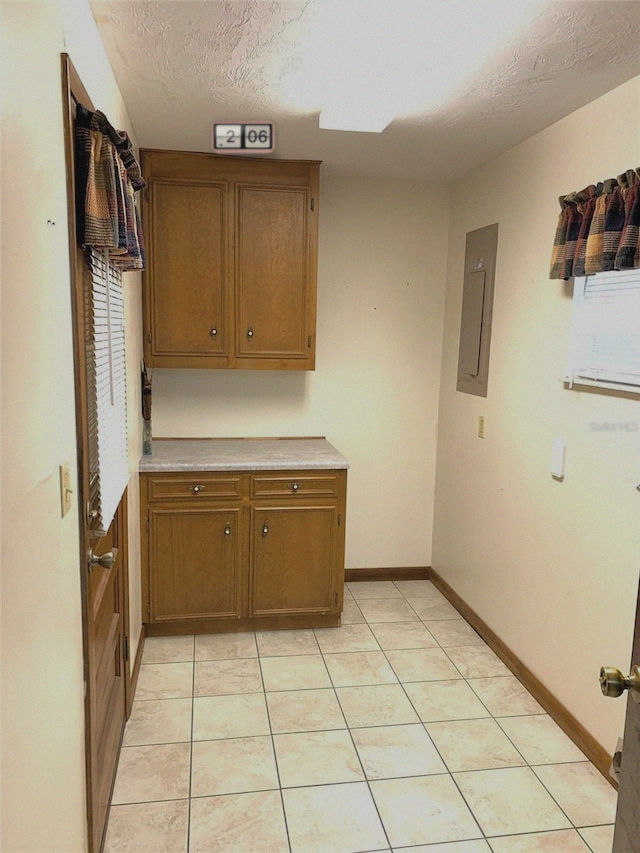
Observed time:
h=2 m=6
